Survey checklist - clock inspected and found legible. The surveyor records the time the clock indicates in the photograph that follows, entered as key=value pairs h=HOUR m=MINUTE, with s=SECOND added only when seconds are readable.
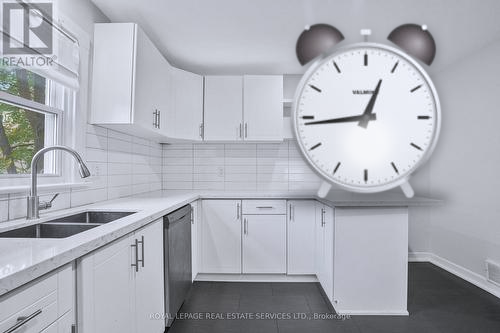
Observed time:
h=12 m=44
